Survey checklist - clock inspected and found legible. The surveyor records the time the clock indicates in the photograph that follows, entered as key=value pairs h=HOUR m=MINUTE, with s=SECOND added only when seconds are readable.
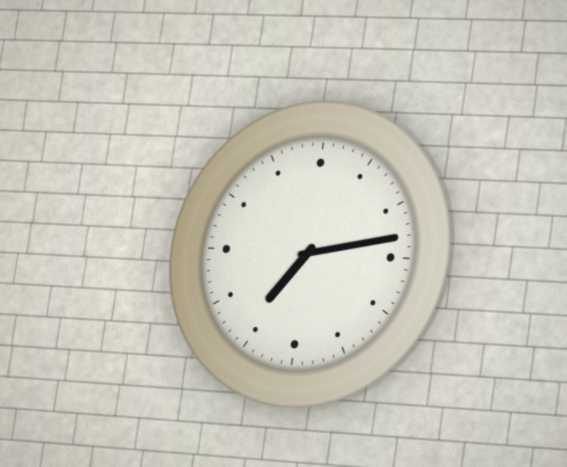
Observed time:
h=7 m=13
